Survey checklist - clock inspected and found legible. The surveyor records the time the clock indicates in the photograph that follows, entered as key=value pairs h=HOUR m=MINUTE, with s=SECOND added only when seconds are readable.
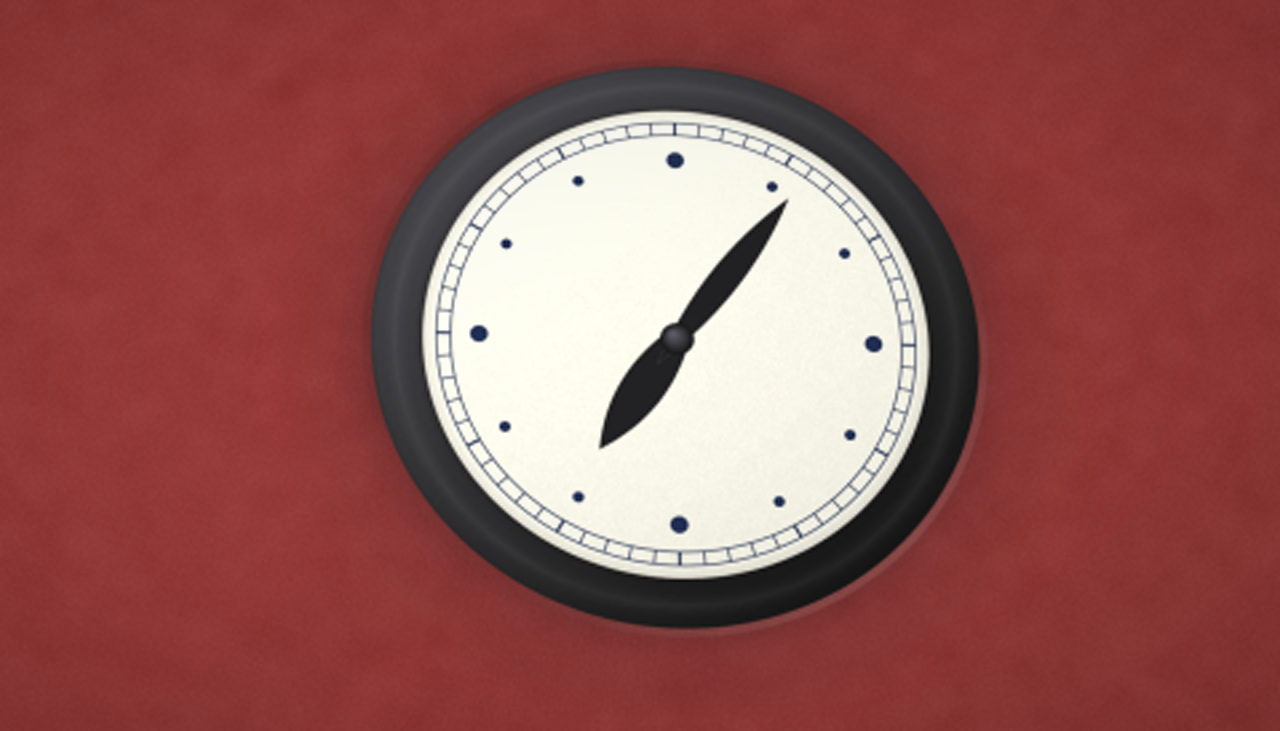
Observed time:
h=7 m=6
